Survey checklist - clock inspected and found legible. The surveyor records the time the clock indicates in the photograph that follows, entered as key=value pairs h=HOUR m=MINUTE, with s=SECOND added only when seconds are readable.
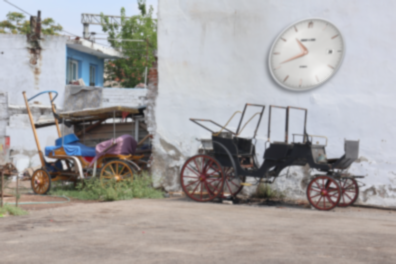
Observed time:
h=10 m=41
